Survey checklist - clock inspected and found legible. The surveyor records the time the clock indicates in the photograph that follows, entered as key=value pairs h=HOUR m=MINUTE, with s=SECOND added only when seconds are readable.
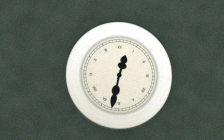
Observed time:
h=12 m=32
